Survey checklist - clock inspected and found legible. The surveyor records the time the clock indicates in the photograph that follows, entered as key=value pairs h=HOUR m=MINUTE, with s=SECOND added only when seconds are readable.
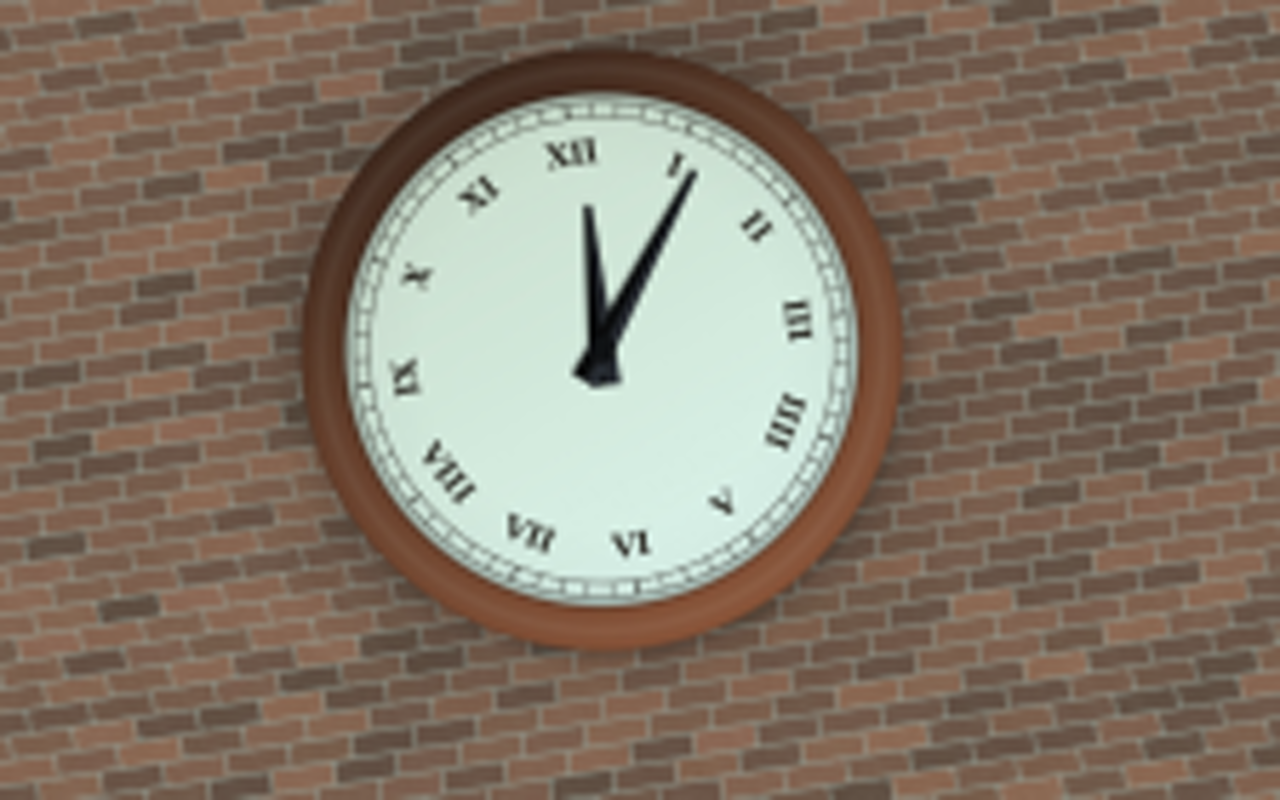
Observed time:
h=12 m=6
